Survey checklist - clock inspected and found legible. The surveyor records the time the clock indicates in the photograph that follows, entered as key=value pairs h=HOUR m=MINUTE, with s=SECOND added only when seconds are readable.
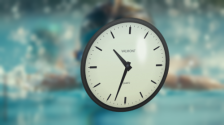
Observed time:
h=10 m=33
